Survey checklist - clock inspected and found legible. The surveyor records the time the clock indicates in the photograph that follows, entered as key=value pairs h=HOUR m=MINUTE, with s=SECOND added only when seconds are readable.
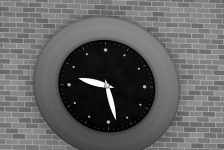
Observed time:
h=9 m=28
